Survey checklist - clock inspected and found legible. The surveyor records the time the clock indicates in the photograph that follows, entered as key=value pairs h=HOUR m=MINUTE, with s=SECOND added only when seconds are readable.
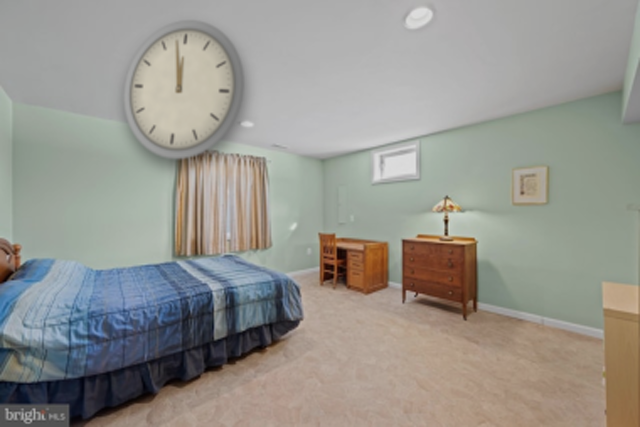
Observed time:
h=11 m=58
